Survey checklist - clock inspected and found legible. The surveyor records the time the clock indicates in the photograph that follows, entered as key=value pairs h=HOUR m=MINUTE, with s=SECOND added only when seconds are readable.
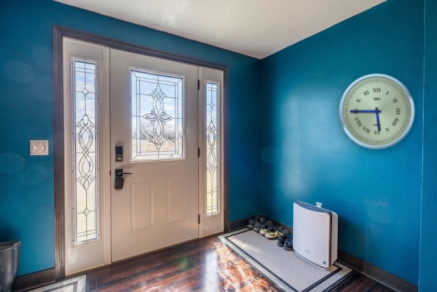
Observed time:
h=5 m=45
